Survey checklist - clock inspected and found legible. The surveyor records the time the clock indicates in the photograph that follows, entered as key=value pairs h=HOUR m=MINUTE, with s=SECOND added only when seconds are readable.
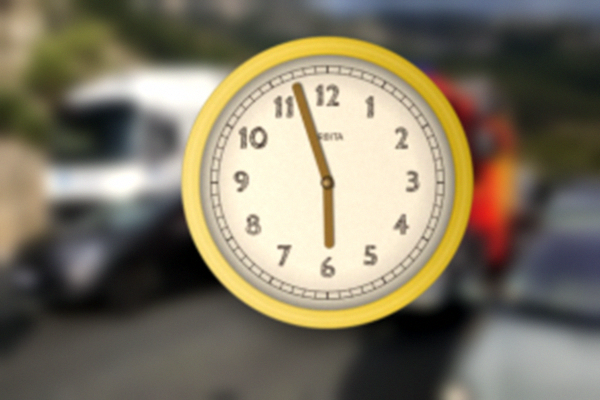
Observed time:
h=5 m=57
